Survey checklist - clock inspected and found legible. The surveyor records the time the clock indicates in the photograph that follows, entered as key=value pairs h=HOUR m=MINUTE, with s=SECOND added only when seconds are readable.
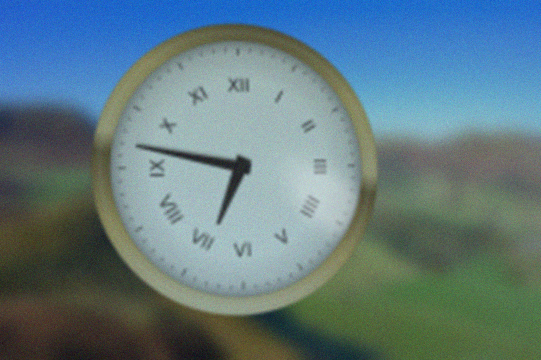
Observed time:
h=6 m=47
